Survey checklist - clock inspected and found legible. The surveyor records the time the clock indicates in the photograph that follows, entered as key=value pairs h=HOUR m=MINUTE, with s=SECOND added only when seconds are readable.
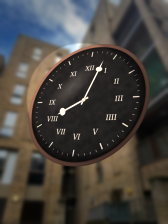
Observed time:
h=8 m=3
